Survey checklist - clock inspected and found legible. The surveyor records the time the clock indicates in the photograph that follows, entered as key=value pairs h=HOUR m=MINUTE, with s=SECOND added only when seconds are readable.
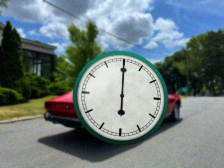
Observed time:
h=6 m=0
